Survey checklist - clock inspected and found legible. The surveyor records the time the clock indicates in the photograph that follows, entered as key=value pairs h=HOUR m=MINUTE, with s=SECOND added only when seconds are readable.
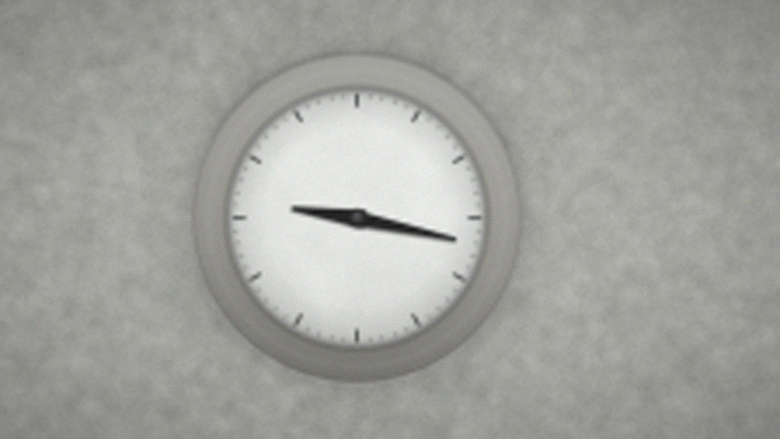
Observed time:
h=9 m=17
